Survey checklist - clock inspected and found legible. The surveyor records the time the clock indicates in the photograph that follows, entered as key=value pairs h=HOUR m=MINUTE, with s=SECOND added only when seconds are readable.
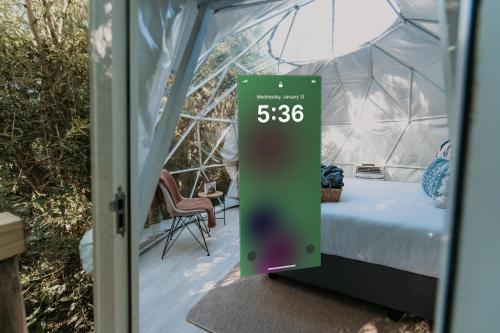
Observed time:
h=5 m=36
